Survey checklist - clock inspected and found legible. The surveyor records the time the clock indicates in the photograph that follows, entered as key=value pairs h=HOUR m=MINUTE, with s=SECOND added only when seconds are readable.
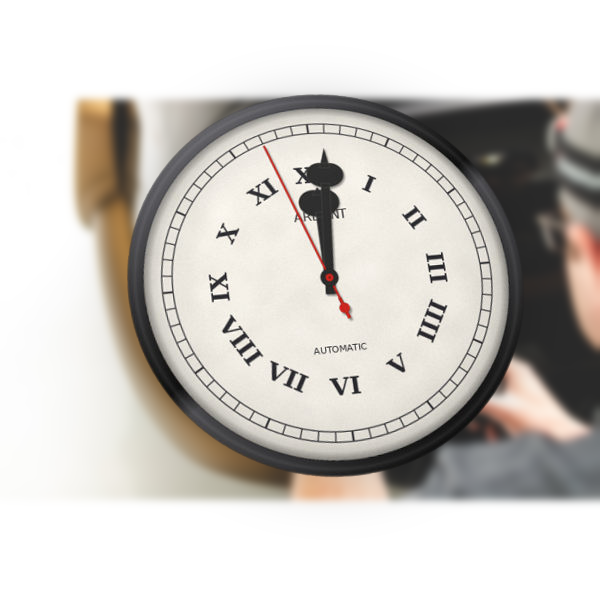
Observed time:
h=12 m=0 s=57
